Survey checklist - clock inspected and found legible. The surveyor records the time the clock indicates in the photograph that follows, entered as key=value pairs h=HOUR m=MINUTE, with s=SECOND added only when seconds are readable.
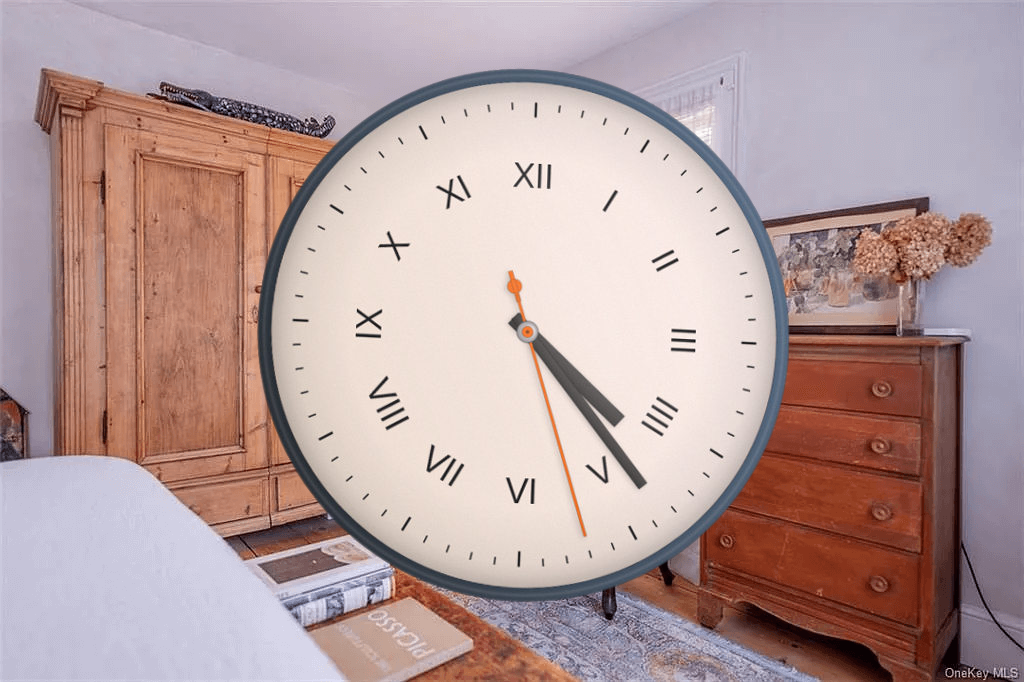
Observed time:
h=4 m=23 s=27
